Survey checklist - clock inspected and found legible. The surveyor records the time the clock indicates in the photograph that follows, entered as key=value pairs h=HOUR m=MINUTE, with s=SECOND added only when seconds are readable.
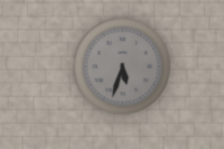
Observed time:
h=5 m=33
